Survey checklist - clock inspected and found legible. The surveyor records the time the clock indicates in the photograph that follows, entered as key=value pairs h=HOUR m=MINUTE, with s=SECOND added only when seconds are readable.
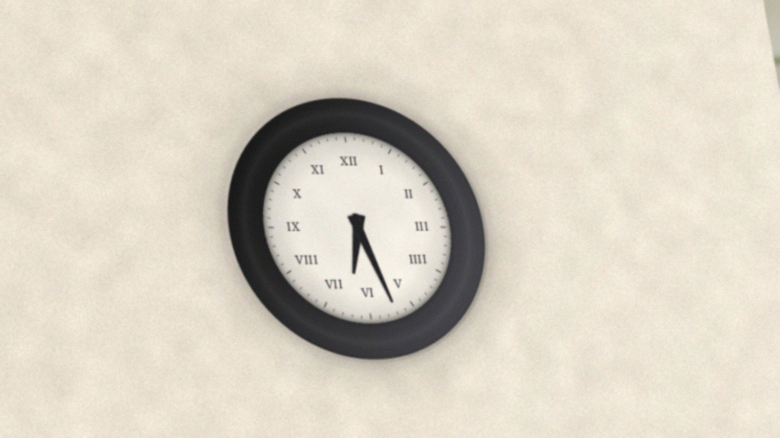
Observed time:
h=6 m=27
